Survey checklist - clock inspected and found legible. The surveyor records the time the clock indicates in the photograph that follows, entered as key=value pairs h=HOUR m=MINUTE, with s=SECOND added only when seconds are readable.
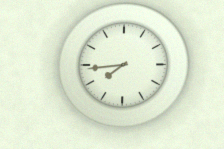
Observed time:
h=7 m=44
